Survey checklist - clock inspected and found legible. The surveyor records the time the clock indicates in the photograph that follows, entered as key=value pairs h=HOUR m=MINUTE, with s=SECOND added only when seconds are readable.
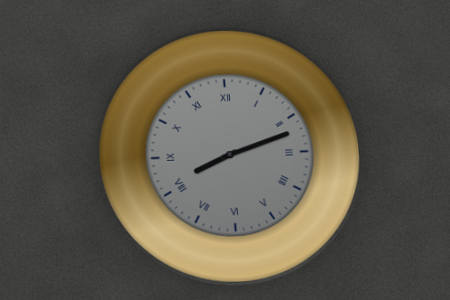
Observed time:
h=8 m=12
